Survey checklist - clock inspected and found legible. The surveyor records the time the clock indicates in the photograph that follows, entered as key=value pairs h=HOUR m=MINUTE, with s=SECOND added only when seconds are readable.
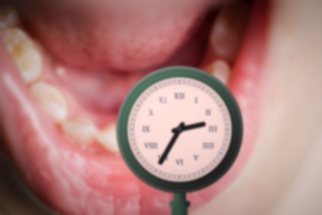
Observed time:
h=2 m=35
